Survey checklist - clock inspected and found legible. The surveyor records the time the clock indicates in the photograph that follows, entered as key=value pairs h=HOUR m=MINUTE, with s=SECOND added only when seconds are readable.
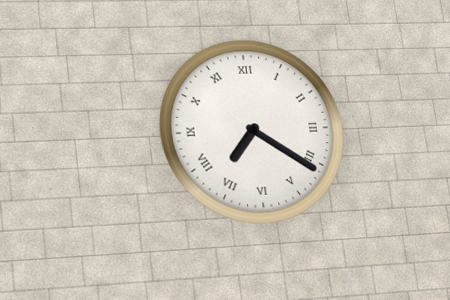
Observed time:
h=7 m=21
